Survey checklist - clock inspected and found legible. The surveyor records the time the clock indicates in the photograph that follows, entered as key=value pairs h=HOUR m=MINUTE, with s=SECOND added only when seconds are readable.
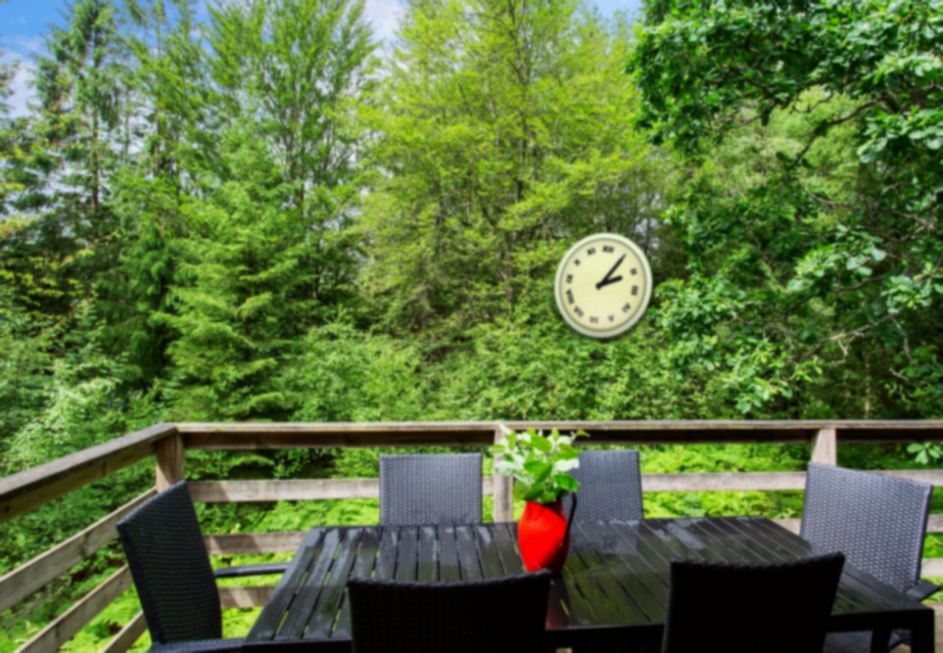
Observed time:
h=2 m=5
